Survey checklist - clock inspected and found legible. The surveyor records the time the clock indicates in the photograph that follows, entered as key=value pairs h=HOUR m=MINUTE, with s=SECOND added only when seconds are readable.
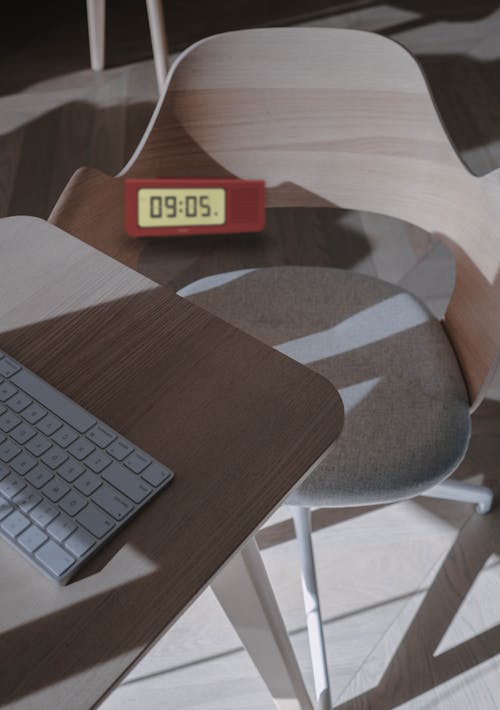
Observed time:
h=9 m=5
